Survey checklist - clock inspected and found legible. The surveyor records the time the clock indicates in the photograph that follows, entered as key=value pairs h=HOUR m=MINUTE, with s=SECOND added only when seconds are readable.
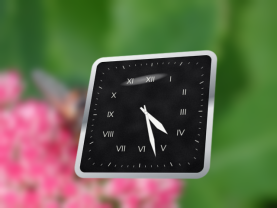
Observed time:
h=4 m=27
